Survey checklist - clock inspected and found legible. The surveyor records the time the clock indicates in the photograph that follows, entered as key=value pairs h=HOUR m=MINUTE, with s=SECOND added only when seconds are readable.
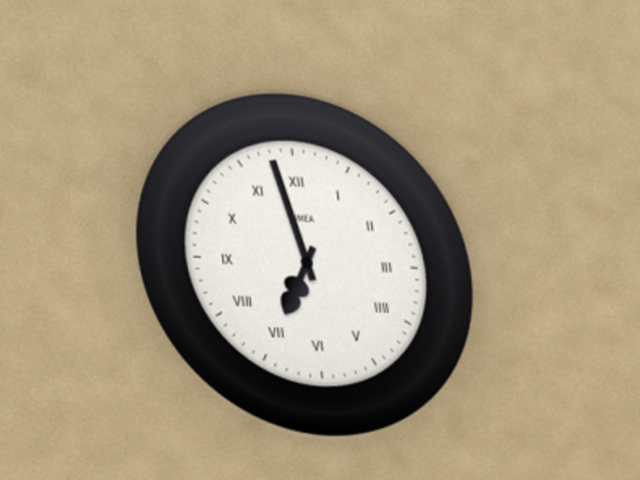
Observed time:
h=6 m=58
